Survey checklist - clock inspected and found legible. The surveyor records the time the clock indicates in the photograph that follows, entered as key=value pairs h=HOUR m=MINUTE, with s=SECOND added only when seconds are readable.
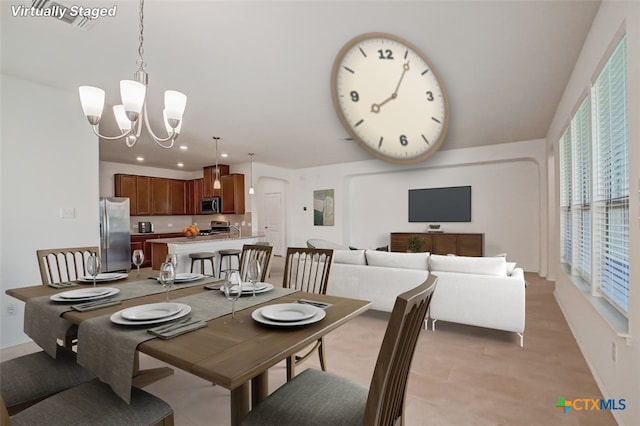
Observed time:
h=8 m=6
